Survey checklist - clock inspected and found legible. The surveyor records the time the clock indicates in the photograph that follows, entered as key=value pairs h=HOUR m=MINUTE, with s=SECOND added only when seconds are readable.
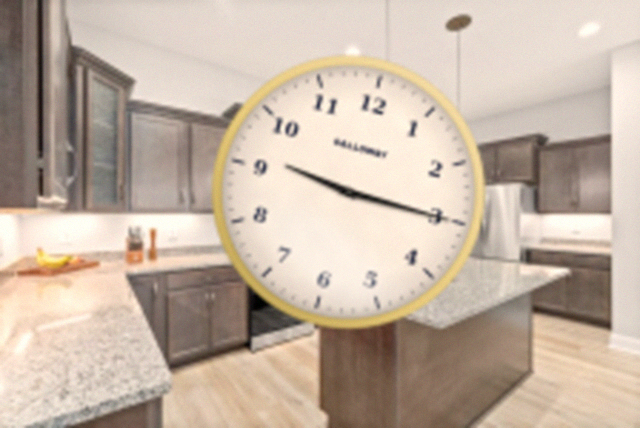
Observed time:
h=9 m=15
